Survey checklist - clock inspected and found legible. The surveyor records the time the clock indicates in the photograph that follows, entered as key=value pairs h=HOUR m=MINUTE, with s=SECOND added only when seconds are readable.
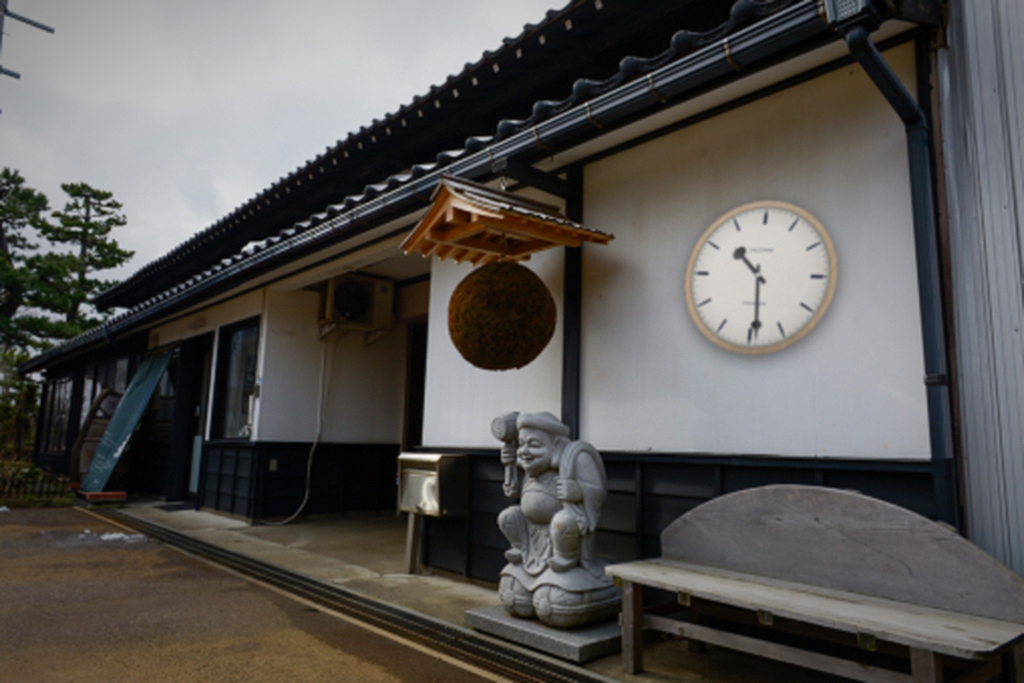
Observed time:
h=10 m=29
